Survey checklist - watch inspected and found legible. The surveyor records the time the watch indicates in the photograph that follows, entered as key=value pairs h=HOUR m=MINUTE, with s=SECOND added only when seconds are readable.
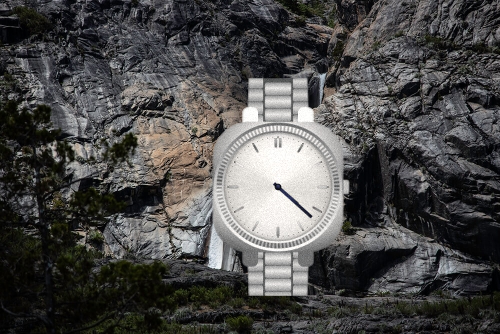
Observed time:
h=4 m=22
